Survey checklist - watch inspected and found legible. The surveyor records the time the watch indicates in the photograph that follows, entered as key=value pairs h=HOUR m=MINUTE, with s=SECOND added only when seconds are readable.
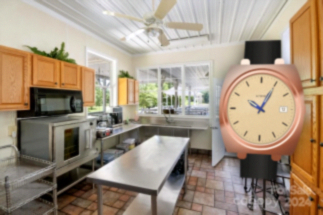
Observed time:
h=10 m=5
